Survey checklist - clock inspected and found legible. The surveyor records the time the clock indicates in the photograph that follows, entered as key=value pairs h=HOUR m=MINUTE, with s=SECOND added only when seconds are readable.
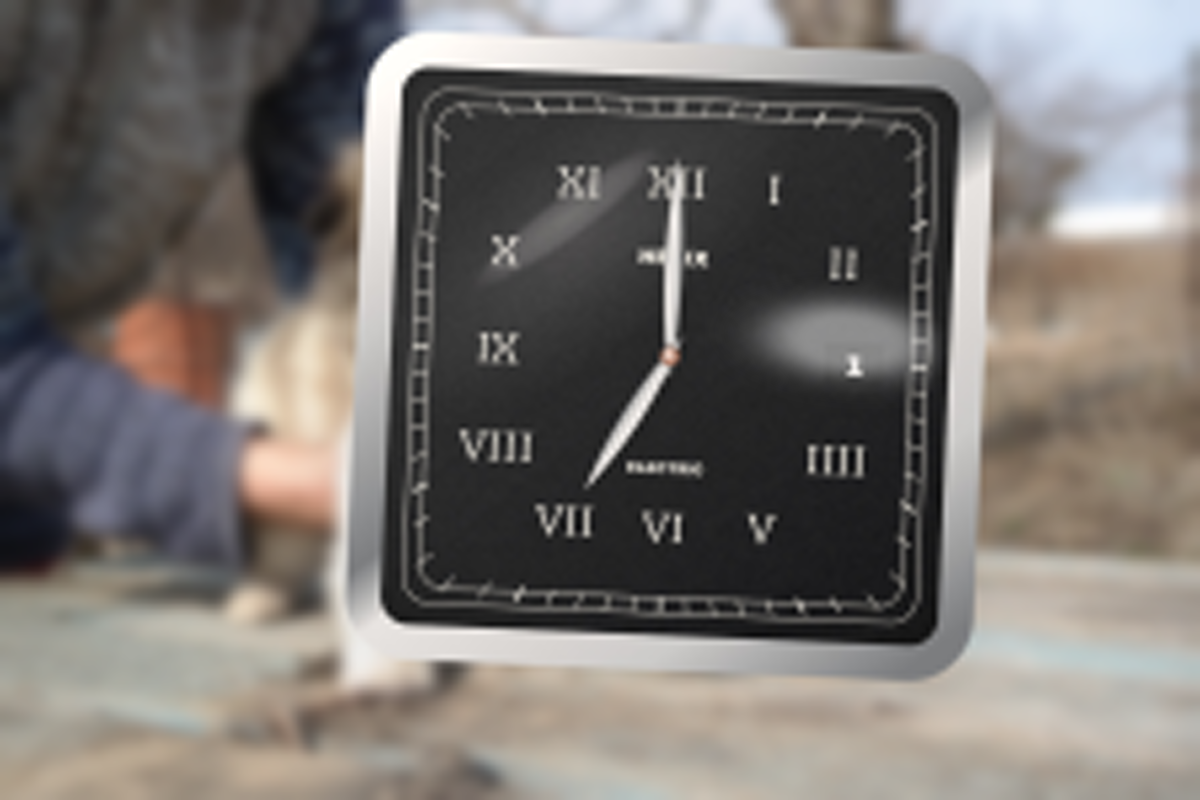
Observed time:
h=7 m=0
